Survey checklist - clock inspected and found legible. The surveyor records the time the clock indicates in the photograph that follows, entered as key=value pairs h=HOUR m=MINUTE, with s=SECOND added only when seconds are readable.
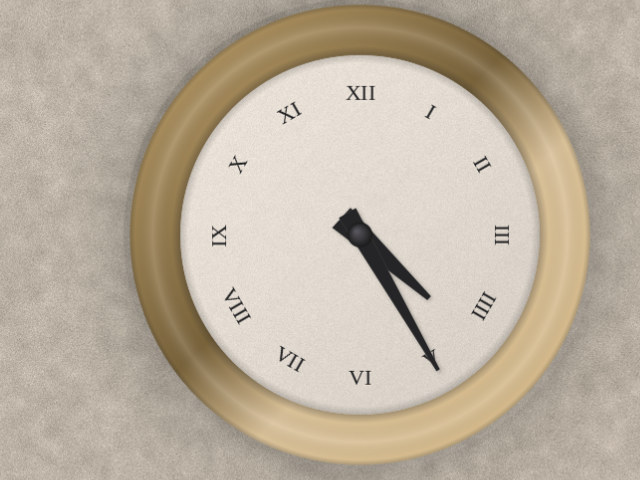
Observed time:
h=4 m=25
